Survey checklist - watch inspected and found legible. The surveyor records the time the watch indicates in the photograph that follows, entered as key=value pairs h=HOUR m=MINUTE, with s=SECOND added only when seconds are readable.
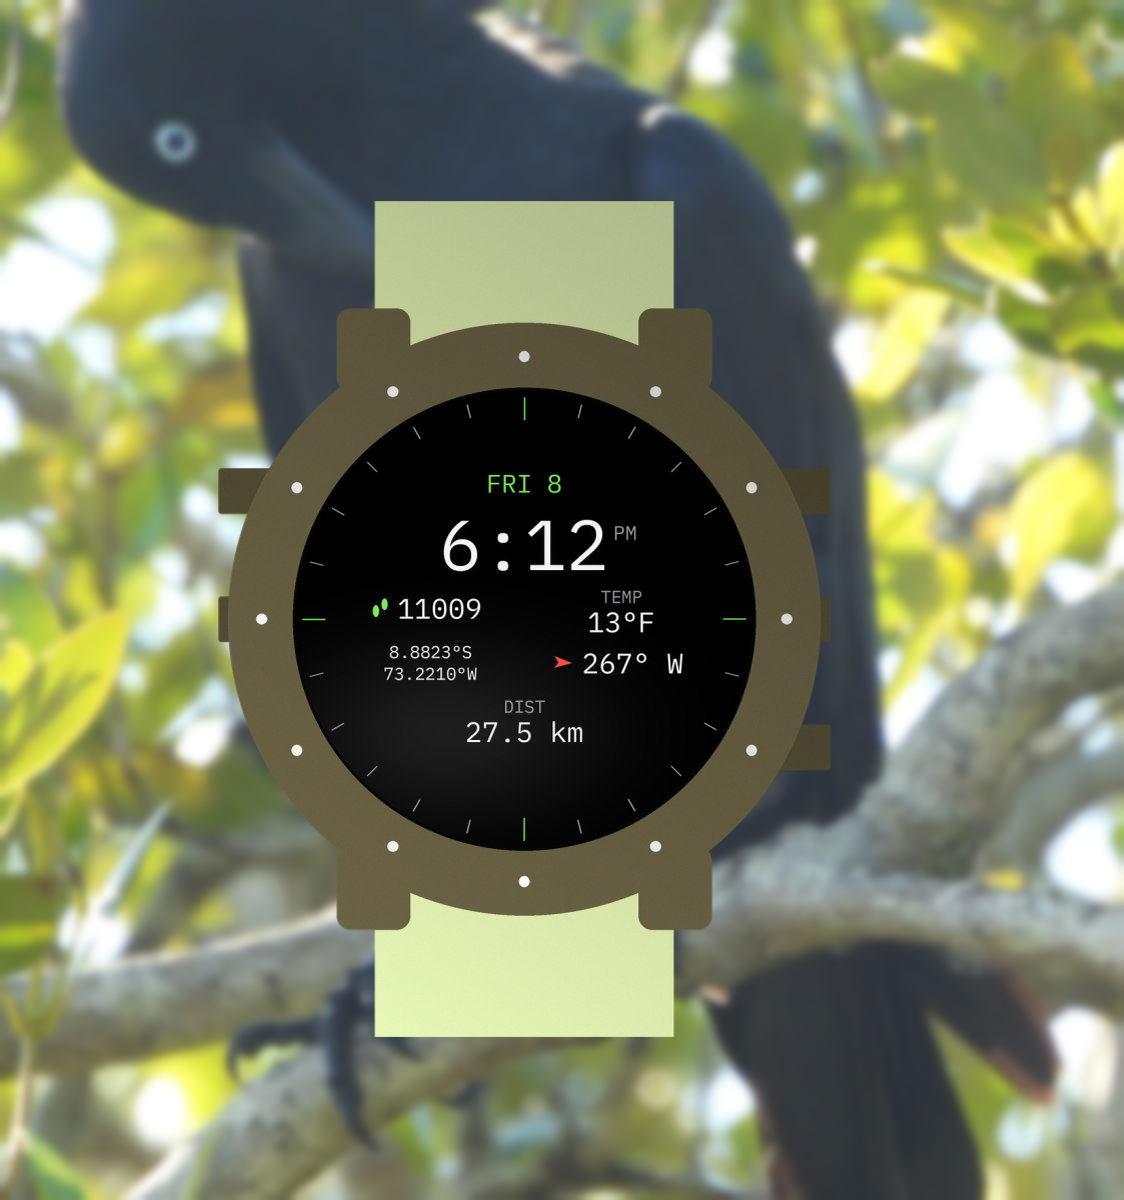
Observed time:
h=6 m=12
